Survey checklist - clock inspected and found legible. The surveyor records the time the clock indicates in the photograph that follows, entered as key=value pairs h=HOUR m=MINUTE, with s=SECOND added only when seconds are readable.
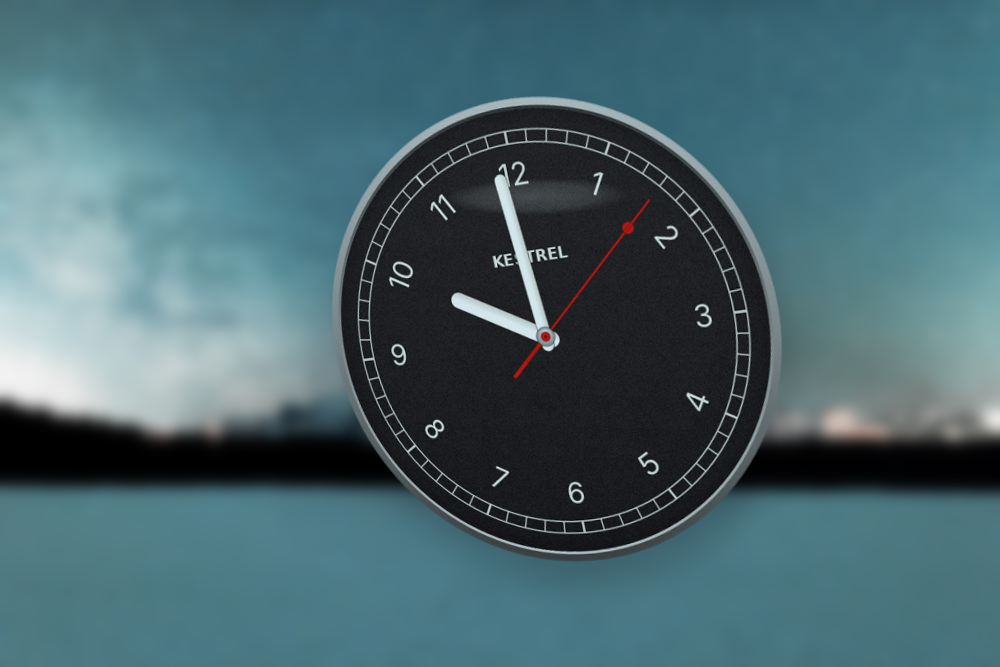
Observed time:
h=9 m=59 s=8
